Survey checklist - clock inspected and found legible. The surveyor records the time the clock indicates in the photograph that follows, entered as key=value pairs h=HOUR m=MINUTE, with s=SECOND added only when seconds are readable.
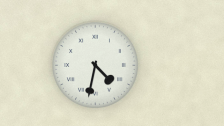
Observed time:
h=4 m=32
